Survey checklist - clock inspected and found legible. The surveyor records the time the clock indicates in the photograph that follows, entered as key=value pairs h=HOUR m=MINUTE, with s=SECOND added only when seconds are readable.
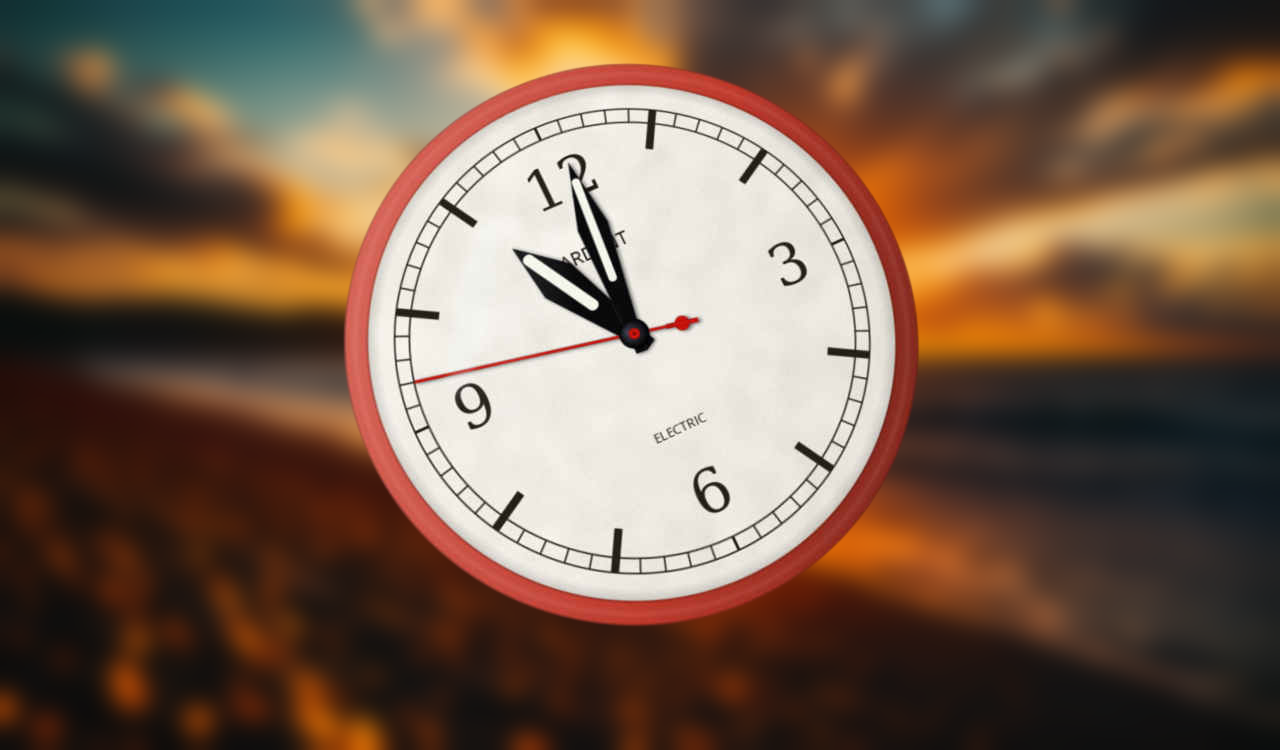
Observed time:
h=11 m=0 s=47
